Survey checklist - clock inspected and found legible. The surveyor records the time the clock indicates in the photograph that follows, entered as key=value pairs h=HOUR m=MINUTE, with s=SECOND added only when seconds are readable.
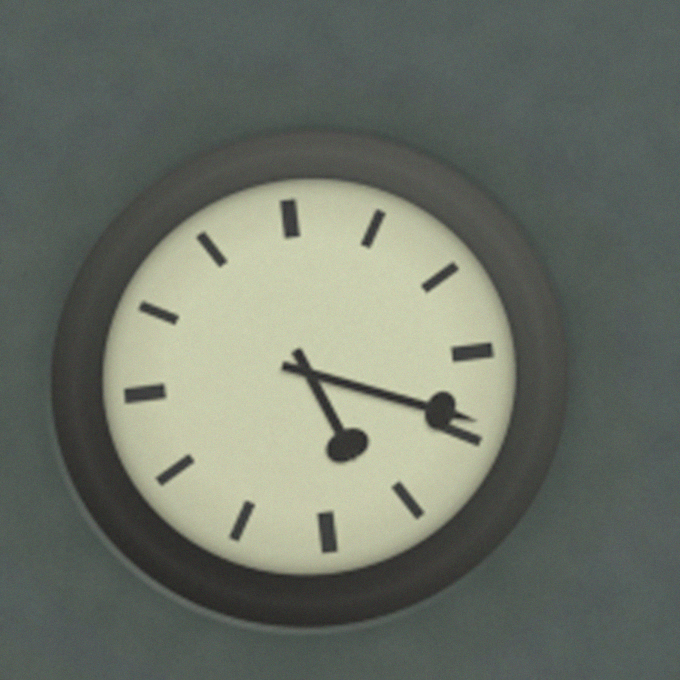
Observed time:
h=5 m=19
